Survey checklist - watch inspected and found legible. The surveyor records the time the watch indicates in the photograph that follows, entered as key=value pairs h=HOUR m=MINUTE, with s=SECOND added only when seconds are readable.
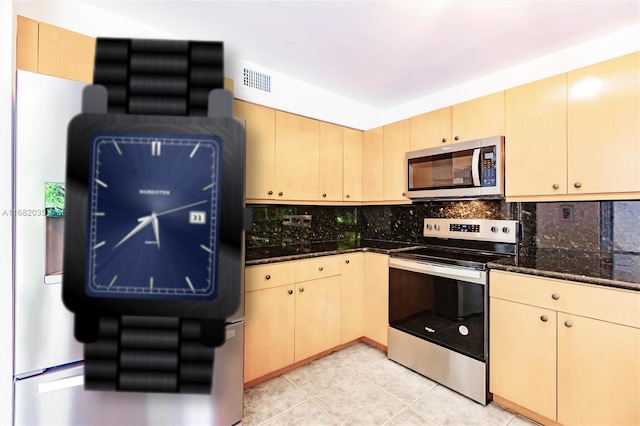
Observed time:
h=5 m=38 s=12
